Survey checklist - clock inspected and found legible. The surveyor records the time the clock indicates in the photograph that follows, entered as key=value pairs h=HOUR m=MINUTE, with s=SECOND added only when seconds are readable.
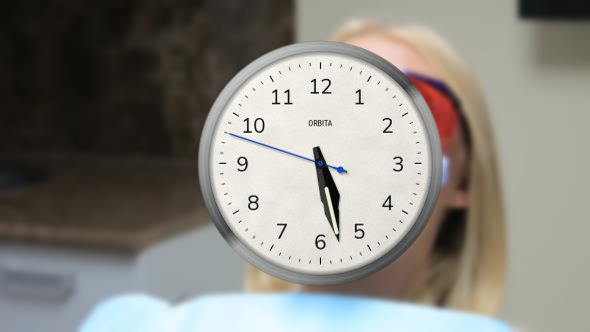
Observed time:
h=5 m=27 s=48
